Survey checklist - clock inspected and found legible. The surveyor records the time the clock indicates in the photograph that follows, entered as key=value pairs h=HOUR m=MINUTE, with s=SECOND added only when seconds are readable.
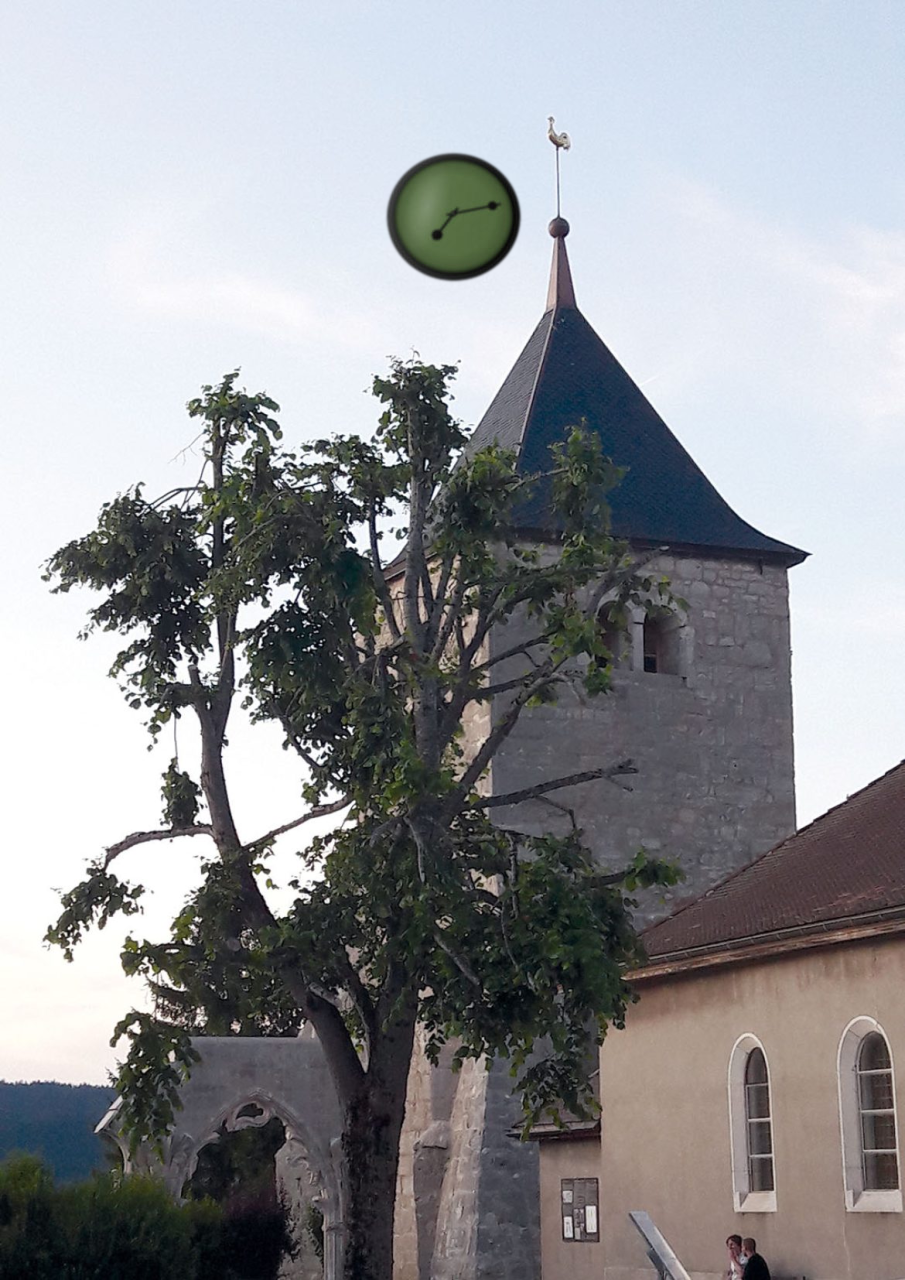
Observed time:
h=7 m=13
